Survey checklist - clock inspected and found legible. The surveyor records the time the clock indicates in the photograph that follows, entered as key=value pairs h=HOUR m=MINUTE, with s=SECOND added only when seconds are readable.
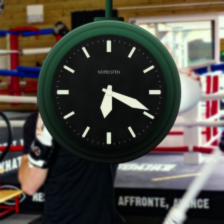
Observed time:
h=6 m=19
